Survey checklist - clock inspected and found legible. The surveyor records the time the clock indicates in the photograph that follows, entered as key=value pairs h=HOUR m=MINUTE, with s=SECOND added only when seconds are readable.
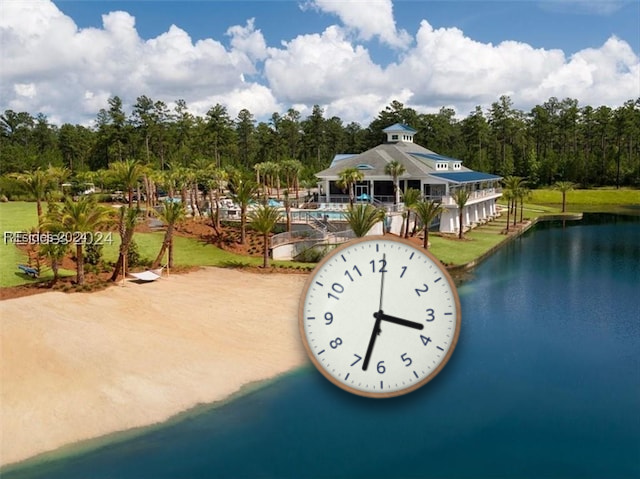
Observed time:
h=3 m=33 s=1
